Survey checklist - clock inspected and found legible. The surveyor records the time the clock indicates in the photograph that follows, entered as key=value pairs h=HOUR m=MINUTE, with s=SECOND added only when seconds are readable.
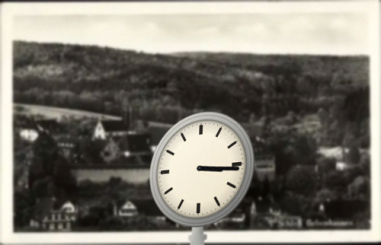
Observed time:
h=3 m=16
